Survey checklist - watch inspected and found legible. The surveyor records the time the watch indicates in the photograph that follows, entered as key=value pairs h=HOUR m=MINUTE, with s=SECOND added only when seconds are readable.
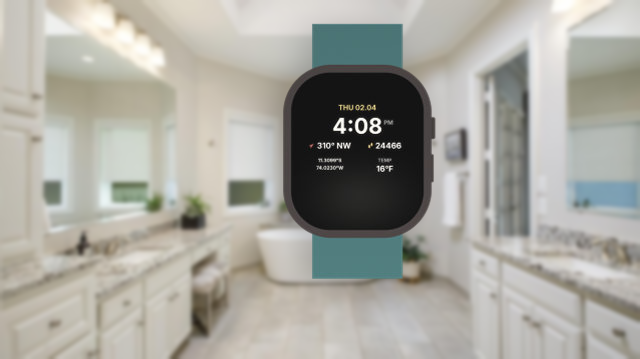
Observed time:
h=4 m=8
